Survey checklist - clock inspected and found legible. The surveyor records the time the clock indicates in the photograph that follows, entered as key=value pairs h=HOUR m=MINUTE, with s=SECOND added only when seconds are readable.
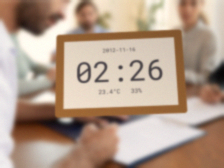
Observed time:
h=2 m=26
